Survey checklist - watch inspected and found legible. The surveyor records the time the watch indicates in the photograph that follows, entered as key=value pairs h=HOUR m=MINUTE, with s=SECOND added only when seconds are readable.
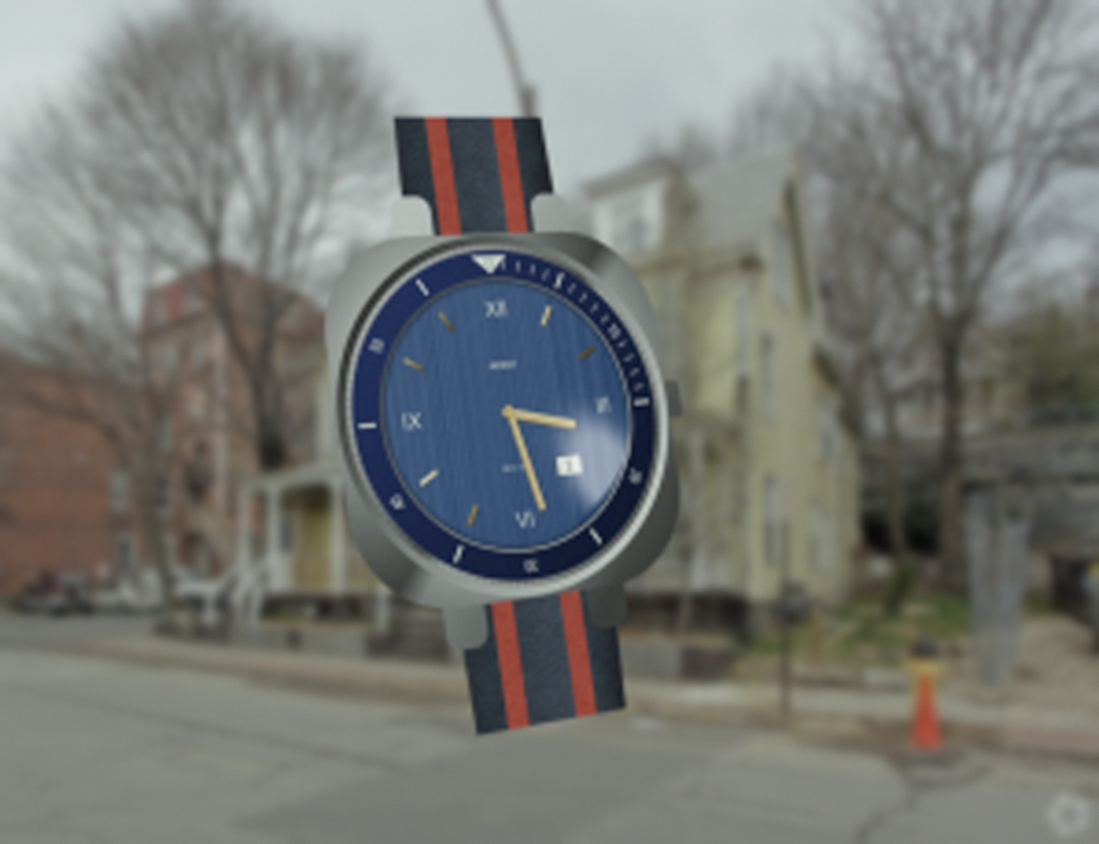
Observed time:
h=3 m=28
